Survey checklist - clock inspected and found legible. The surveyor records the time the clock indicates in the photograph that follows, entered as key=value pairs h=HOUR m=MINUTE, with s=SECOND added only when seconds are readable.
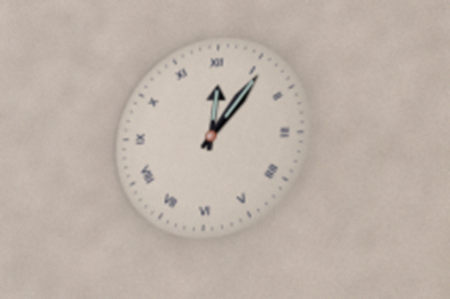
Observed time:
h=12 m=6
